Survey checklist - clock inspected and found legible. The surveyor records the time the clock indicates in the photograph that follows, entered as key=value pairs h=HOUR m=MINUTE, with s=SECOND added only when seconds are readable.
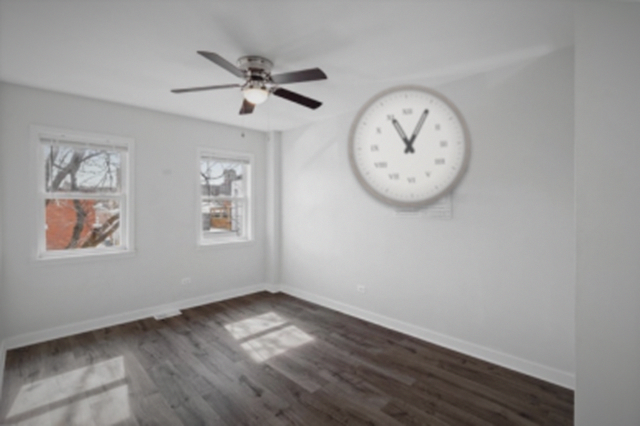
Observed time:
h=11 m=5
